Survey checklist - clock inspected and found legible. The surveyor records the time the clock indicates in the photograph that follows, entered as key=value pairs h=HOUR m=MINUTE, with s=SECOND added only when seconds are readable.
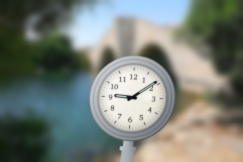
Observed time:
h=9 m=9
